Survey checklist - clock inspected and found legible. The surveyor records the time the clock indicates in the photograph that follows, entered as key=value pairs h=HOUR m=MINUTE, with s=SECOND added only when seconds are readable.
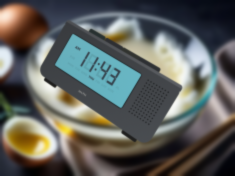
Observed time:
h=11 m=43
